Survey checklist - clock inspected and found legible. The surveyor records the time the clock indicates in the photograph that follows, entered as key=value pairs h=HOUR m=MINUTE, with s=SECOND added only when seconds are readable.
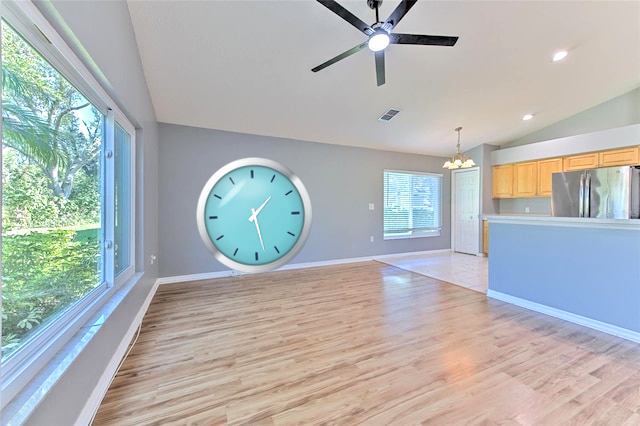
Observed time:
h=1 m=28
